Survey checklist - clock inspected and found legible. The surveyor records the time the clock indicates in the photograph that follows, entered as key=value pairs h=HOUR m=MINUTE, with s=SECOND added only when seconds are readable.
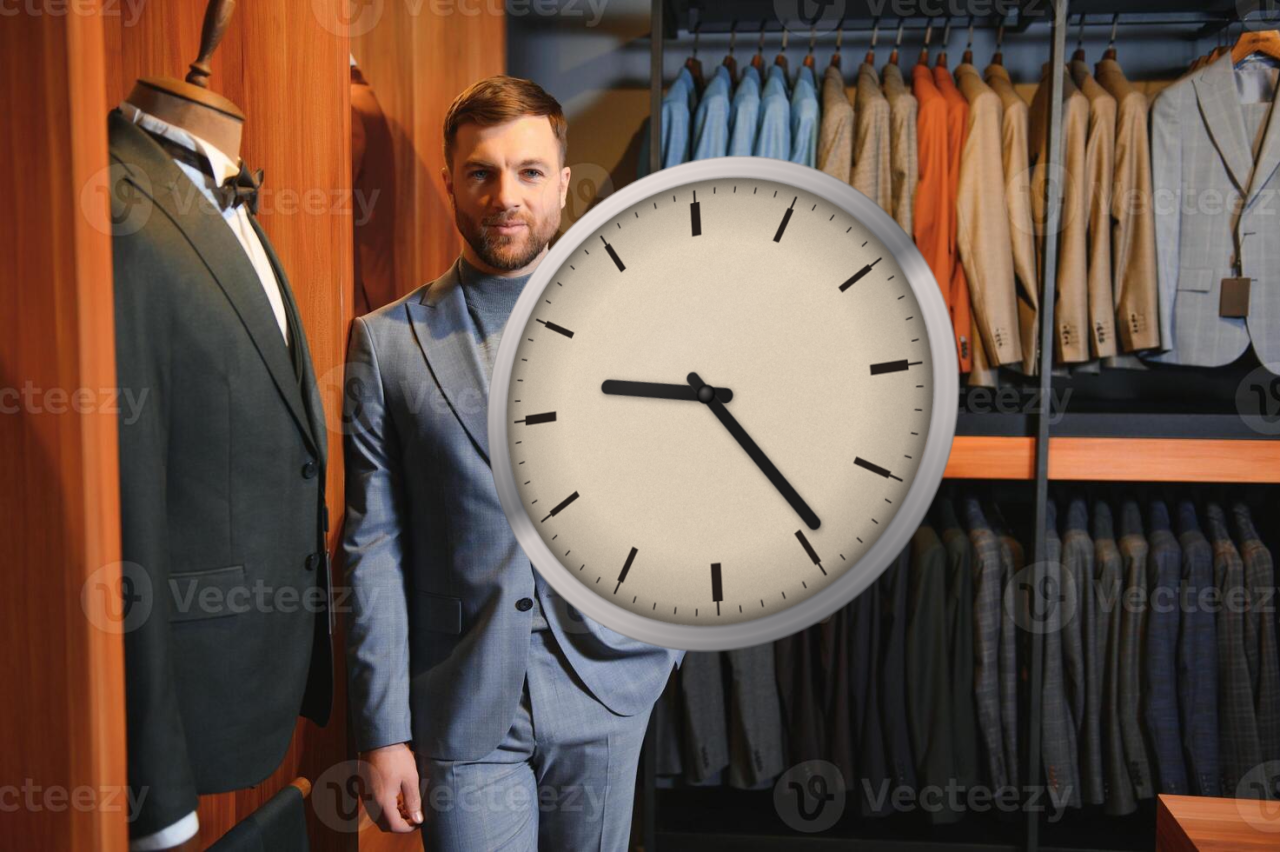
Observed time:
h=9 m=24
